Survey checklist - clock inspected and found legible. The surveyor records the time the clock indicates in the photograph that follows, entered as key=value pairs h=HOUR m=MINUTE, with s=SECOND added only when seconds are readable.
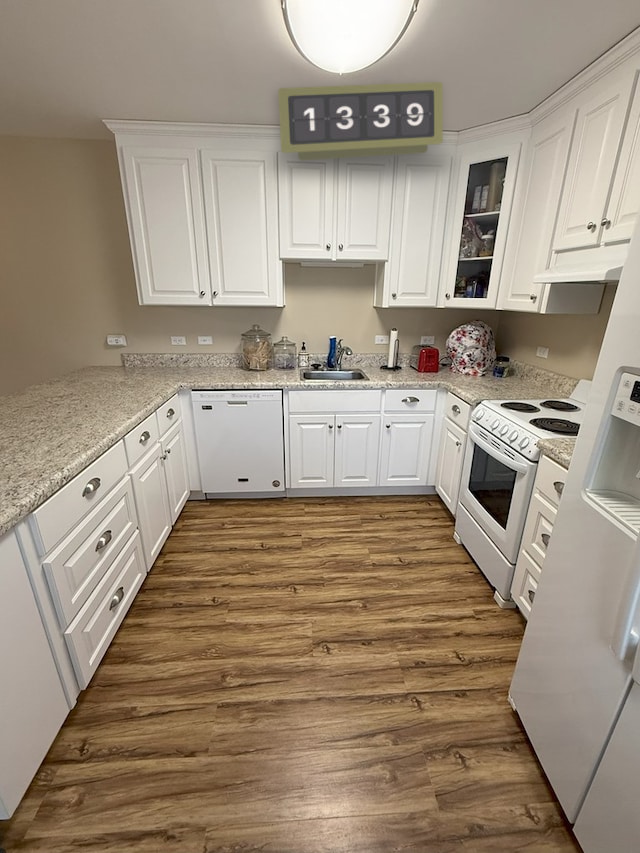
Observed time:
h=13 m=39
